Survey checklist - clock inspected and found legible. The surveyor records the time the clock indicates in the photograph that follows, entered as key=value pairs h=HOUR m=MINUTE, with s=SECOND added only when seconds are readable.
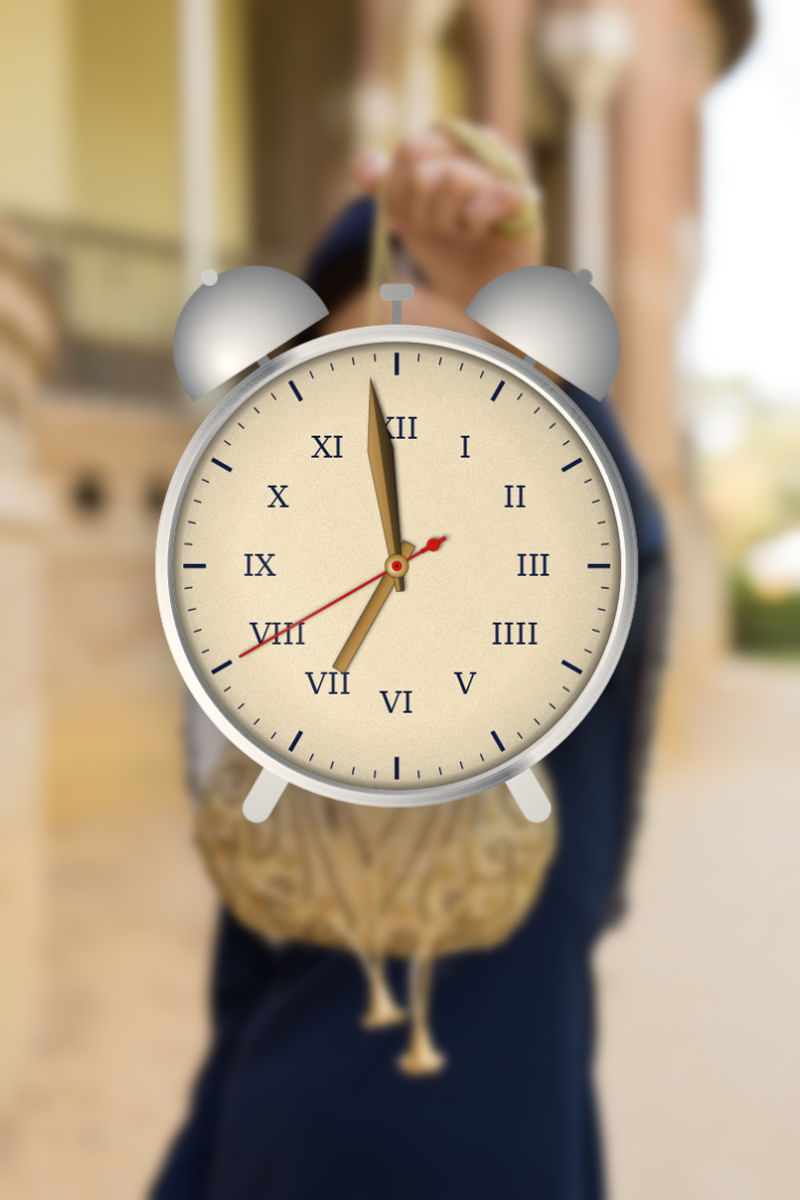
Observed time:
h=6 m=58 s=40
